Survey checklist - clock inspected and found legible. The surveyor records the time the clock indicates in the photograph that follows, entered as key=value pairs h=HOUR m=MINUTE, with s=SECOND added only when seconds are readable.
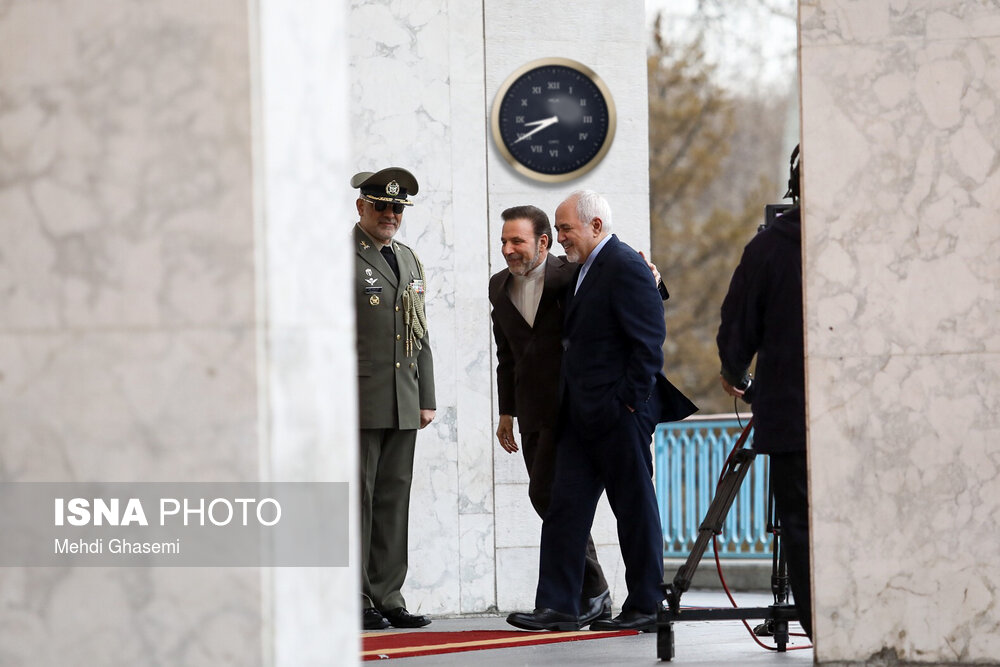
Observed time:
h=8 m=40
